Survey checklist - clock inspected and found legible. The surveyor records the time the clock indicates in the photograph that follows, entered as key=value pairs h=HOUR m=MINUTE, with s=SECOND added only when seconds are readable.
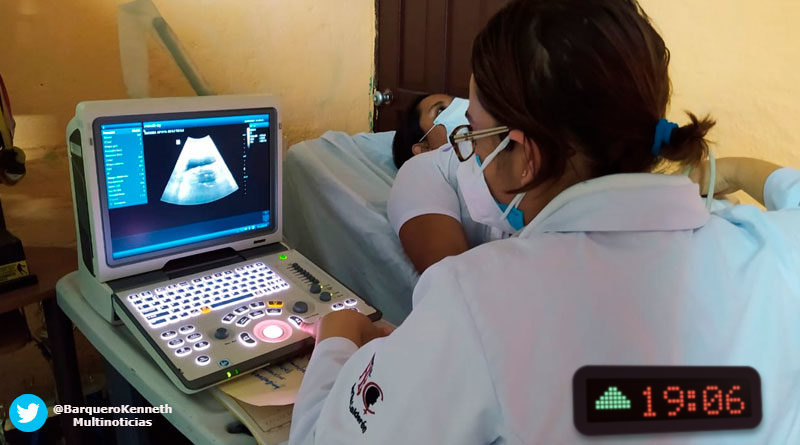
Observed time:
h=19 m=6
